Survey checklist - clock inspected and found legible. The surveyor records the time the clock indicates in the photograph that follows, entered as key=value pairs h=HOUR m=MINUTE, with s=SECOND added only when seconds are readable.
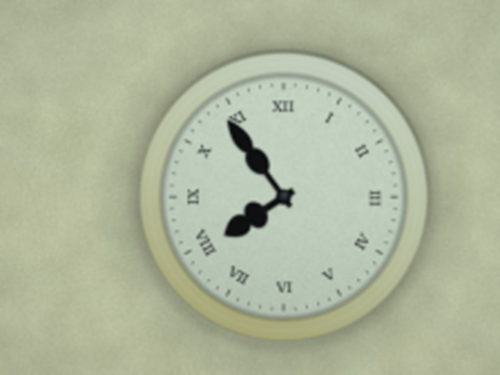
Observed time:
h=7 m=54
